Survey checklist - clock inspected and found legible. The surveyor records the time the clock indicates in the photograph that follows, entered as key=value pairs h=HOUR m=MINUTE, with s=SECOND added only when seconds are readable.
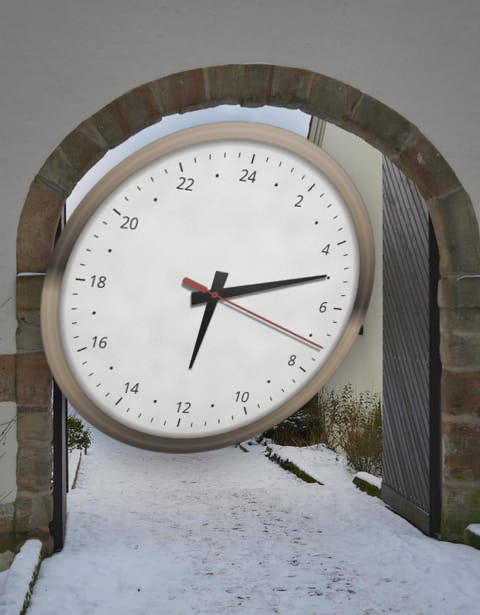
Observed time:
h=12 m=12 s=18
